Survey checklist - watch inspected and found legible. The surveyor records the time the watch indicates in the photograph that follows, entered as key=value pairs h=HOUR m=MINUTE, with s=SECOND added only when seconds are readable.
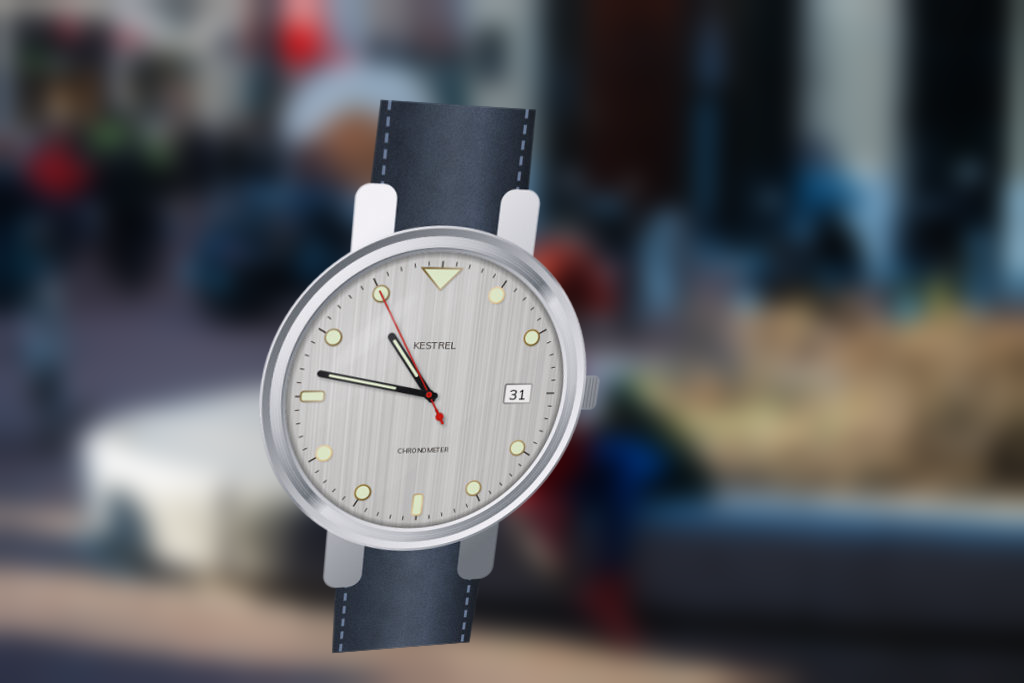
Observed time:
h=10 m=46 s=55
